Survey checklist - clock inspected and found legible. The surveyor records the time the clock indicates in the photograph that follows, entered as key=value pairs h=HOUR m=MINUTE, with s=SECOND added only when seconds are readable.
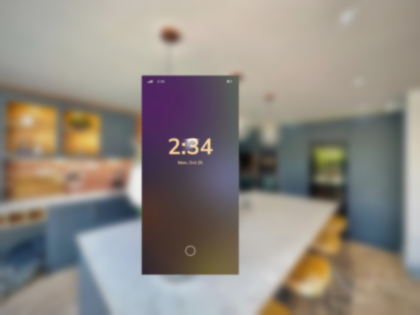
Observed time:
h=2 m=34
